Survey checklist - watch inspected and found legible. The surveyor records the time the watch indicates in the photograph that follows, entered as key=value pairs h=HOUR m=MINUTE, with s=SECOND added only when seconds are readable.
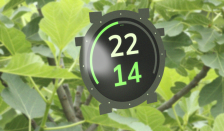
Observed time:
h=22 m=14
